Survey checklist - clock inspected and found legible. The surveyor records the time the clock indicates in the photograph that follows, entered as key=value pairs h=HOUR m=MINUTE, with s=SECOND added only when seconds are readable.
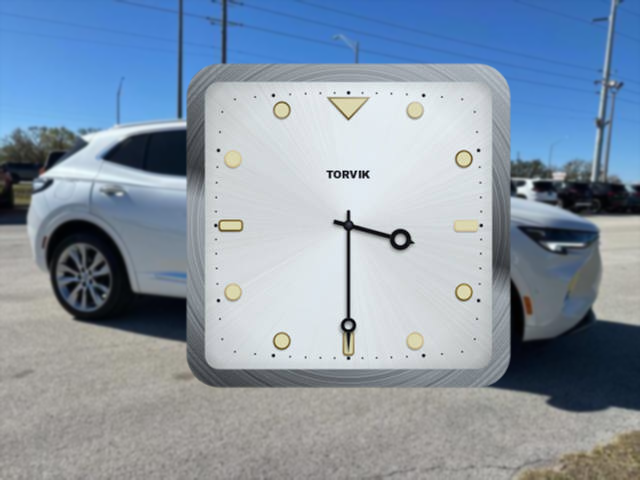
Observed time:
h=3 m=30
